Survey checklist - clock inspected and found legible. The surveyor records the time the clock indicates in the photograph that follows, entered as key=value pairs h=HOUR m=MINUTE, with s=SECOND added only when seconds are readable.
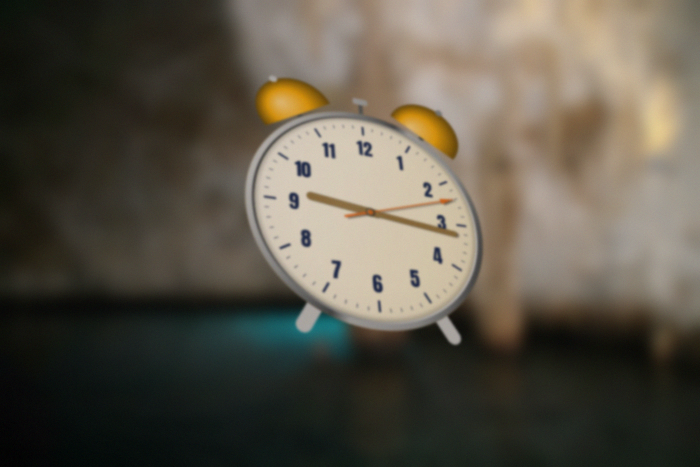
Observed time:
h=9 m=16 s=12
